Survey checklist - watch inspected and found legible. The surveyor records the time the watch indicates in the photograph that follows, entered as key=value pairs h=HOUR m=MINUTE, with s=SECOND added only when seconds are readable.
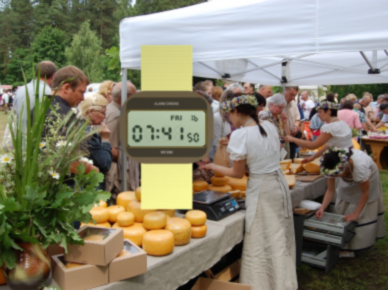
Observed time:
h=7 m=41
